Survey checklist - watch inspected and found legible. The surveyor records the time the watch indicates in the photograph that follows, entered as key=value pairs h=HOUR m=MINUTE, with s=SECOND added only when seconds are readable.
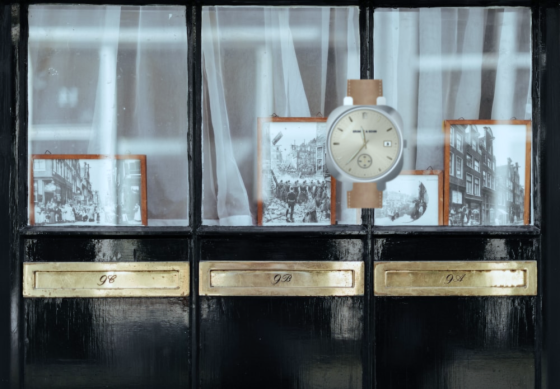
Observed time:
h=11 m=37
